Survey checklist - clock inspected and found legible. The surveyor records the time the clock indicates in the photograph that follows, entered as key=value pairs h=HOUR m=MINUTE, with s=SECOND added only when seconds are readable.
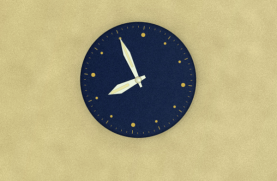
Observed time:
h=7 m=55
